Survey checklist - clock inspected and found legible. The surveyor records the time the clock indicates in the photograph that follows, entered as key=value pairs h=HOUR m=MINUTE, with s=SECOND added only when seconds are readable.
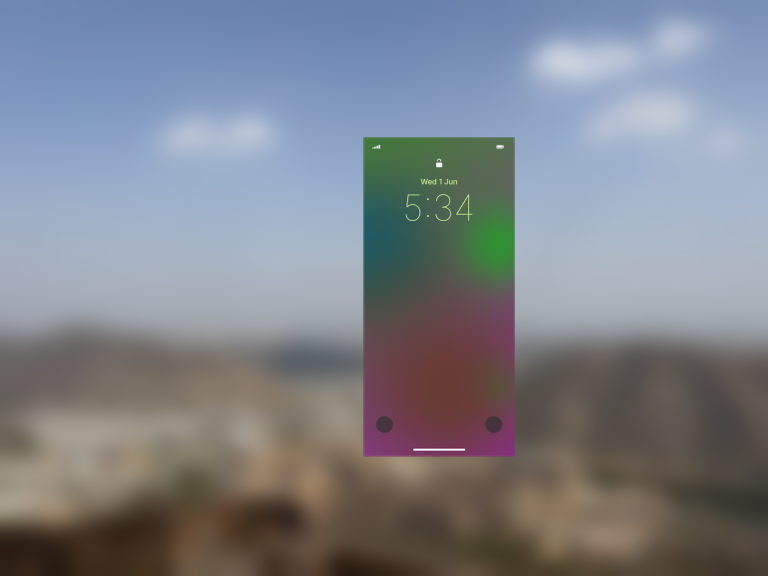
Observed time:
h=5 m=34
